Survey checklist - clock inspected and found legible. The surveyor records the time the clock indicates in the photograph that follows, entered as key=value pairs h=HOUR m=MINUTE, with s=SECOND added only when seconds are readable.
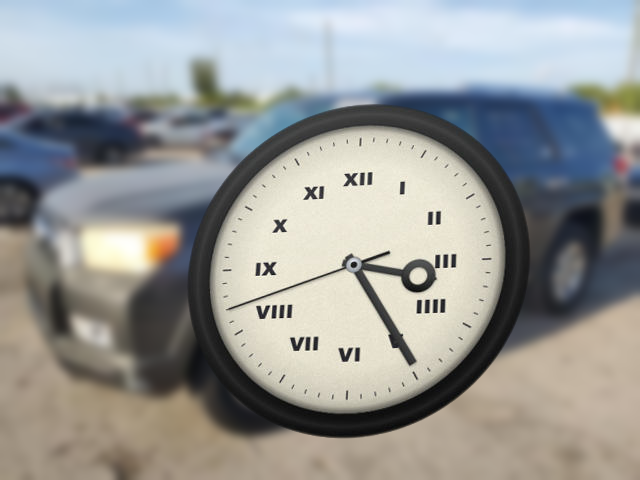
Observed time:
h=3 m=24 s=42
